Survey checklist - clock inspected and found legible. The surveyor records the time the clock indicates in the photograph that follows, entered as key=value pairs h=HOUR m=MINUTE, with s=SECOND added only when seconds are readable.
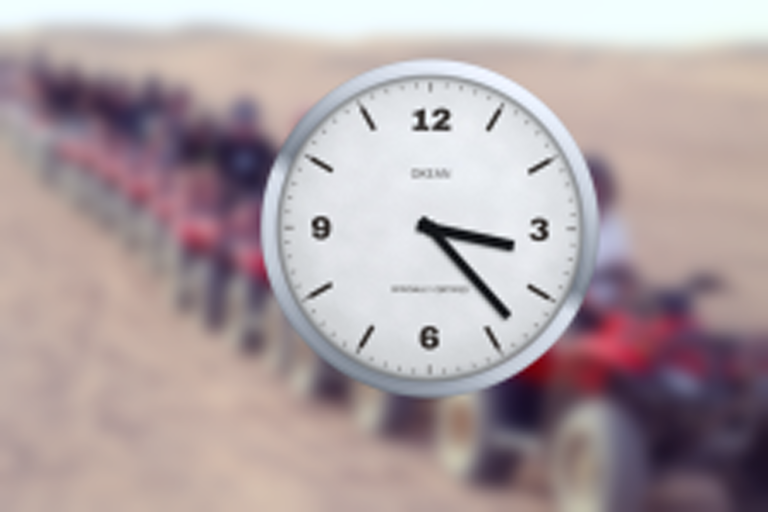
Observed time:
h=3 m=23
